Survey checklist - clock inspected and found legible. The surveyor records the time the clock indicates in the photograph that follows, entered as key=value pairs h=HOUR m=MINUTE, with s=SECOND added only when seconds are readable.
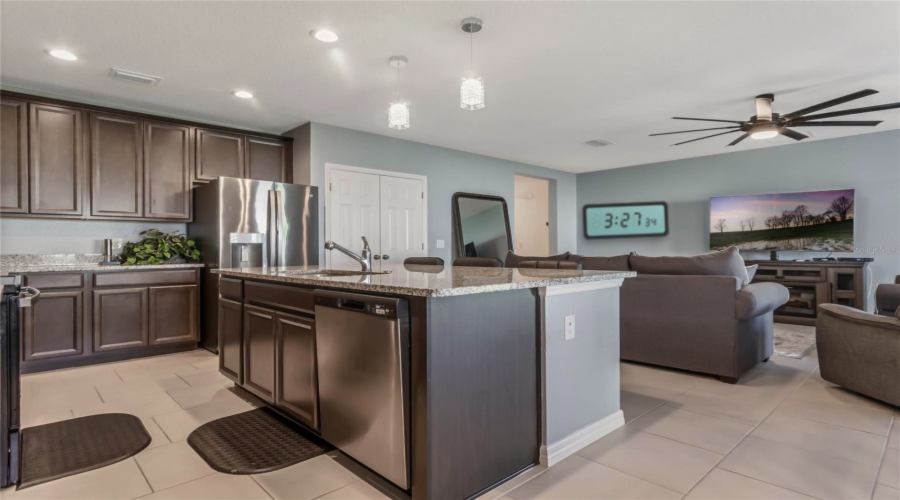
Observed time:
h=3 m=27
